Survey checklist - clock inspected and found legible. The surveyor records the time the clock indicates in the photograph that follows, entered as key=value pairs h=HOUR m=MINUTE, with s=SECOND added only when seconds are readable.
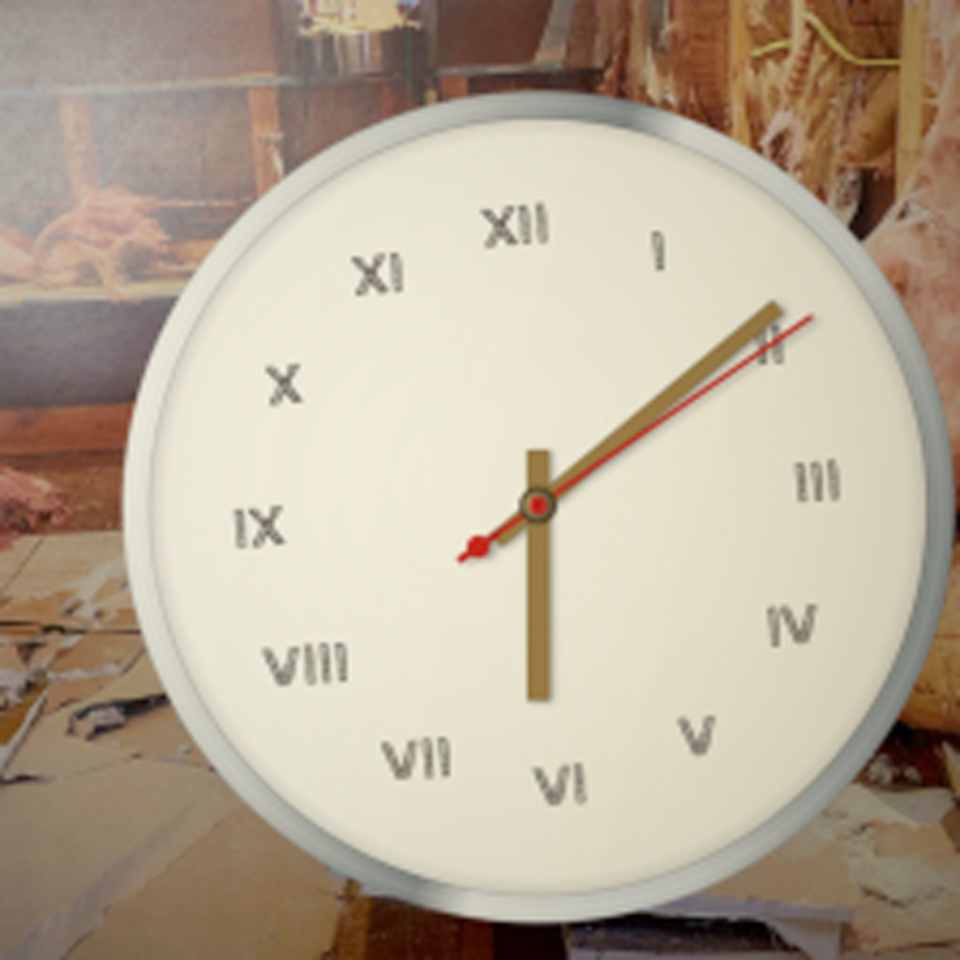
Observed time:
h=6 m=9 s=10
